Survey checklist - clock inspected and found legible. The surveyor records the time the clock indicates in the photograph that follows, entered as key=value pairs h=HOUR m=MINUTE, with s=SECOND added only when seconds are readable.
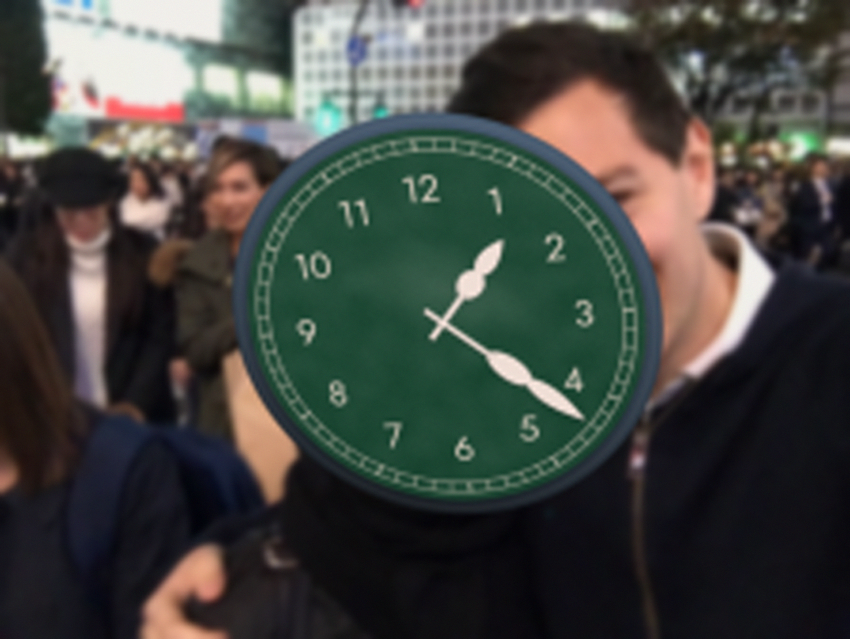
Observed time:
h=1 m=22
